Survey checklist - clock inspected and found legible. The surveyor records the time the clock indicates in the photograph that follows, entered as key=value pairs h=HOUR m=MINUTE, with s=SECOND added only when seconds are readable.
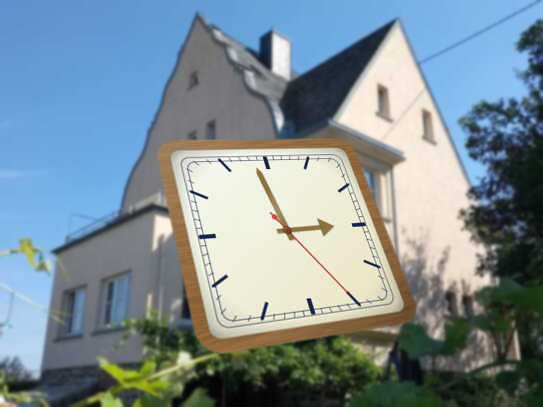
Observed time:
h=2 m=58 s=25
